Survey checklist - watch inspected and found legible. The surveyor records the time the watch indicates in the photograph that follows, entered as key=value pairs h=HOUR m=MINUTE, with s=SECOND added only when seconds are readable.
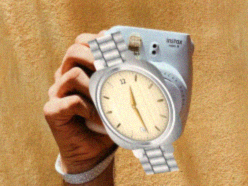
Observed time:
h=12 m=29
